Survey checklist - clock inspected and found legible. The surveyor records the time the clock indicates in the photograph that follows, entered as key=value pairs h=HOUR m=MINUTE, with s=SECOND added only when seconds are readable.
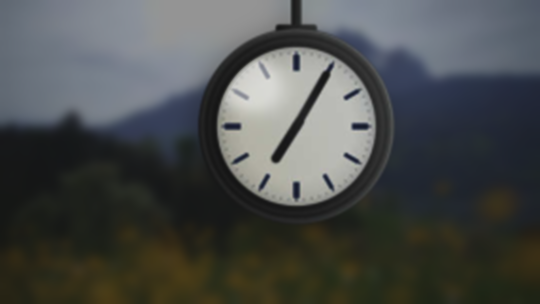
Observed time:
h=7 m=5
